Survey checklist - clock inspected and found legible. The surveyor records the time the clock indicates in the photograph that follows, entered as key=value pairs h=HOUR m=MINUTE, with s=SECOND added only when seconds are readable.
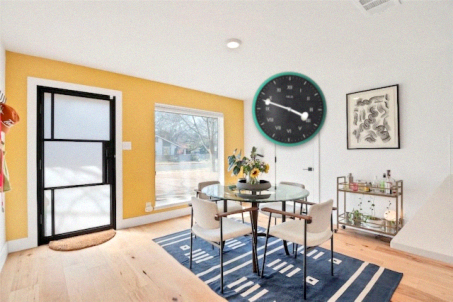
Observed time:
h=3 m=48
